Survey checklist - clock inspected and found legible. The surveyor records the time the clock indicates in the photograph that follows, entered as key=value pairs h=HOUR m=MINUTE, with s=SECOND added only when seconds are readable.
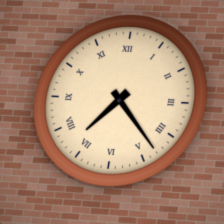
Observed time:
h=7 m=23
